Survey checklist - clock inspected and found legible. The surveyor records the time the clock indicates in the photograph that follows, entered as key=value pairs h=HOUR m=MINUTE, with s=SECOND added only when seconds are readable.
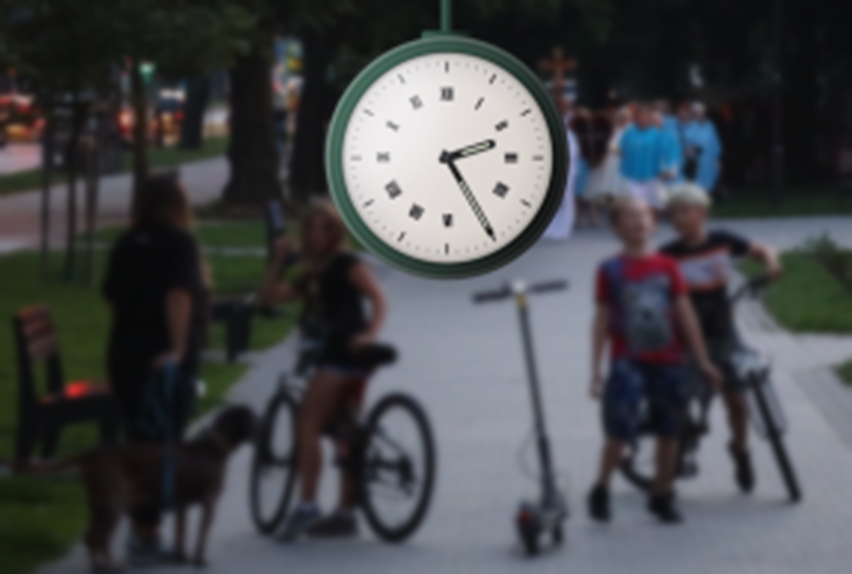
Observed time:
h=2 m=25
